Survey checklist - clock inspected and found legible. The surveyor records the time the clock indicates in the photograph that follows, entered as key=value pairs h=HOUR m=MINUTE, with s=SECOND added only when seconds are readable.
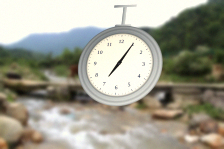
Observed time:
h=7 m=5
